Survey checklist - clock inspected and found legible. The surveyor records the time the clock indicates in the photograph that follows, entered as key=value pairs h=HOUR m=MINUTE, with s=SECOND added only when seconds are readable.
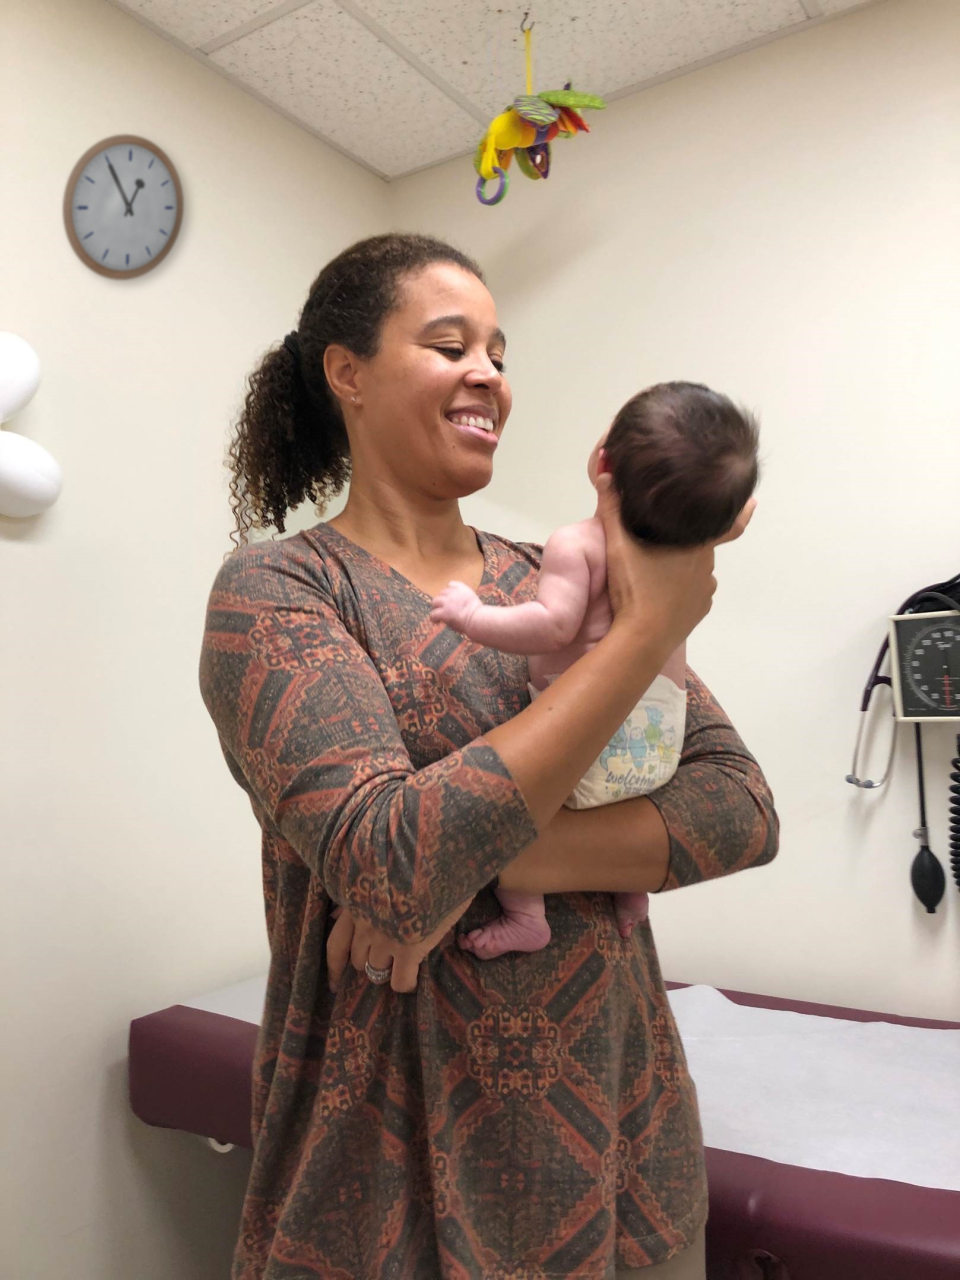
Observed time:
h=12 m=55
